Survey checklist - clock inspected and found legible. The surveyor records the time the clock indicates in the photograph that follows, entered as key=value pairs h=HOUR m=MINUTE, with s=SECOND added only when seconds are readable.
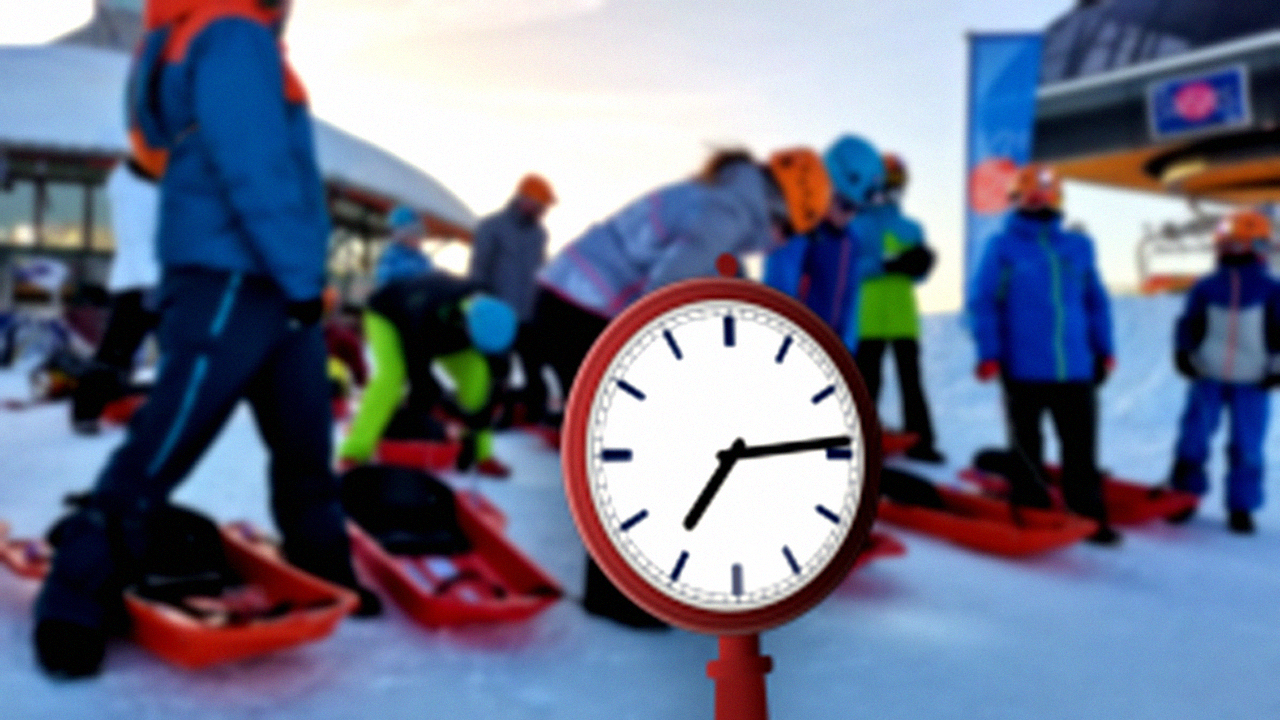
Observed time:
h=7 m=14
